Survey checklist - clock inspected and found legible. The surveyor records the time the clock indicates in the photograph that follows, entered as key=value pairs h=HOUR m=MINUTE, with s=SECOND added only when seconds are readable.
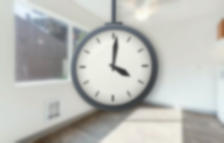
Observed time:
h=4 m=1
